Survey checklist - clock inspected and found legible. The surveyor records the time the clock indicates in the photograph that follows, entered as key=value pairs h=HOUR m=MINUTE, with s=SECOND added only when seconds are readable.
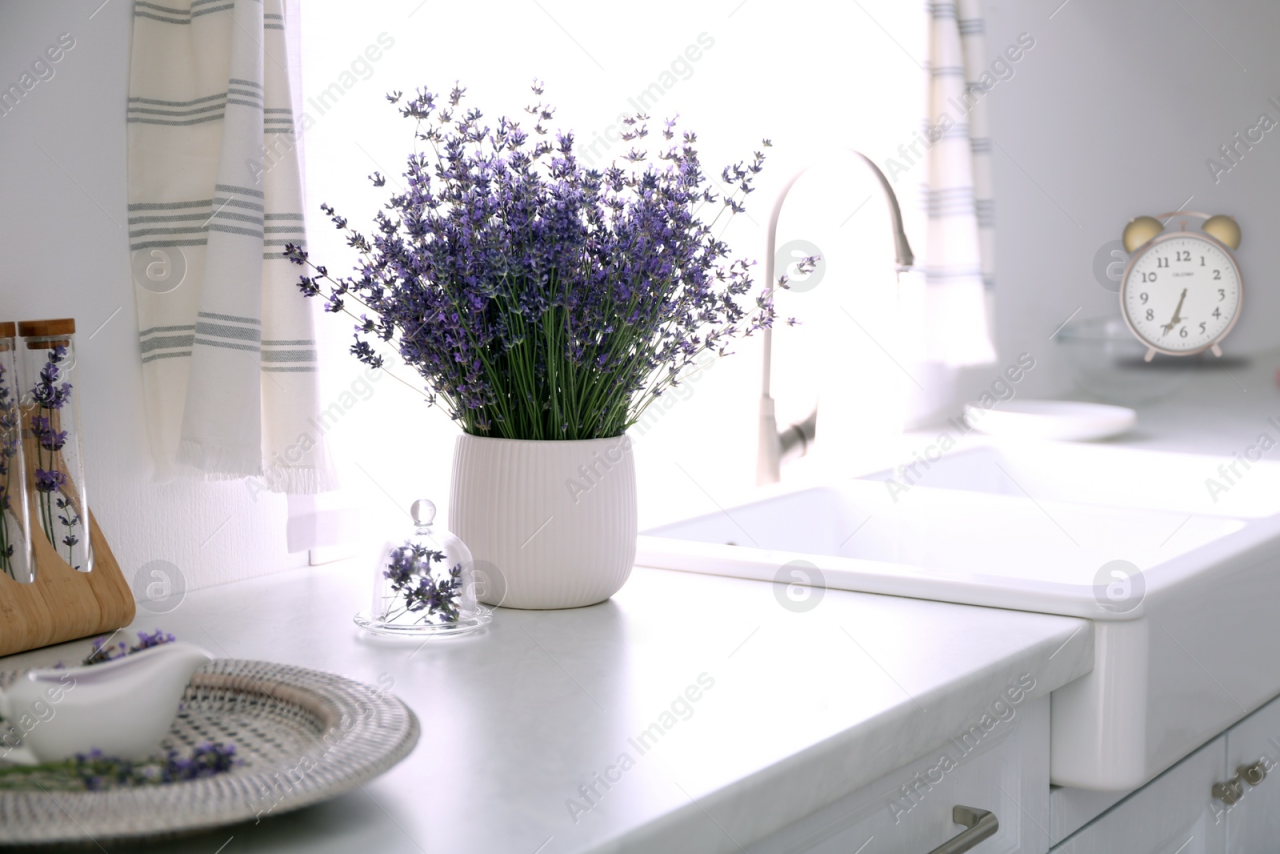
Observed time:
h=6 m=34
